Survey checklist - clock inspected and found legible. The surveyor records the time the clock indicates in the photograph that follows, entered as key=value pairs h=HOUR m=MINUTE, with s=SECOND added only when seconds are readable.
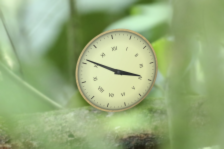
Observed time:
h=3 m=51
